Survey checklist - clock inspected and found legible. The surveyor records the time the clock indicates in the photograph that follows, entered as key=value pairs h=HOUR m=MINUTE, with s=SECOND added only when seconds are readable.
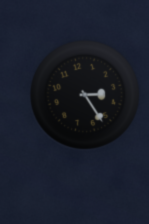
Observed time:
h=3 m=27
